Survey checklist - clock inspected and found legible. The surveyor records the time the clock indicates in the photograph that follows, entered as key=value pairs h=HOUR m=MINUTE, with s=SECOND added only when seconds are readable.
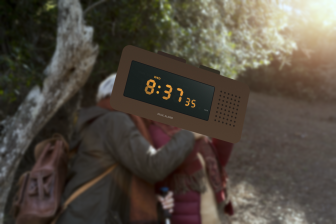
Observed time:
h=8 m=37 s=35
